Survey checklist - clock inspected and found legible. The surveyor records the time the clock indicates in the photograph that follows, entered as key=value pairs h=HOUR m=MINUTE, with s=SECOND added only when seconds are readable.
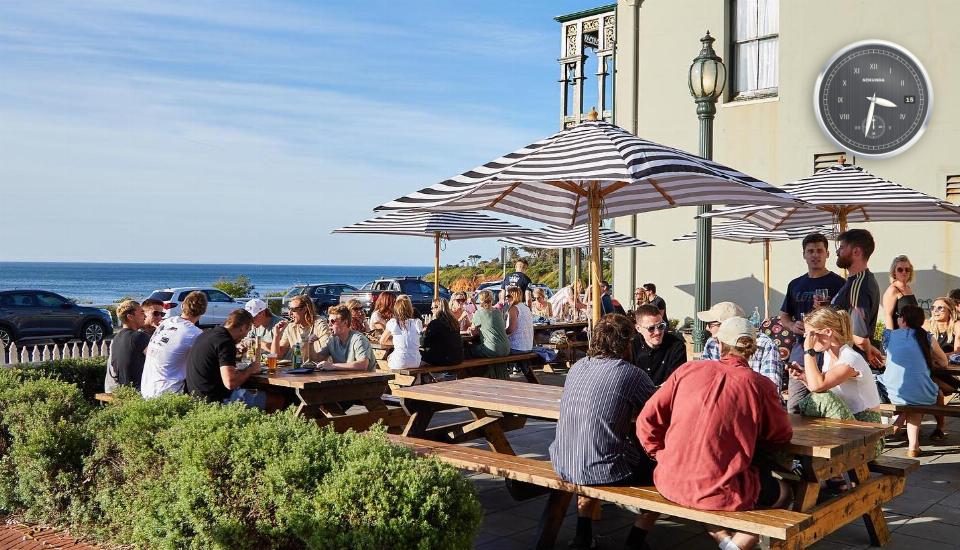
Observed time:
h=3 m=32
